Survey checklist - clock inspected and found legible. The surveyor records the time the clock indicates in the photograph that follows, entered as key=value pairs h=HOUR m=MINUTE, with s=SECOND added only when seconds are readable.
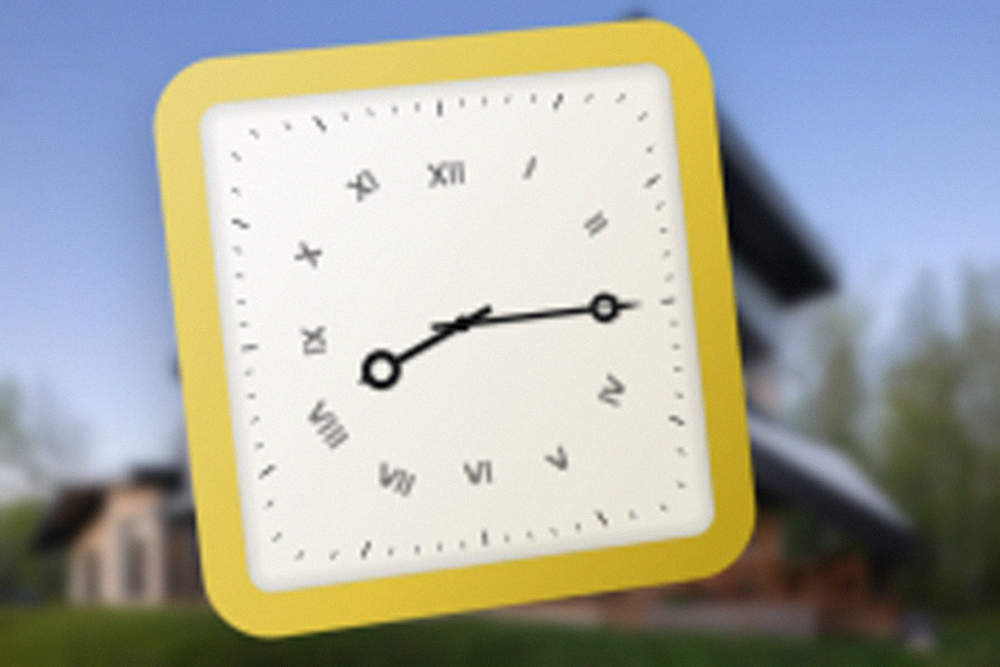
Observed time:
h=8 m=15
